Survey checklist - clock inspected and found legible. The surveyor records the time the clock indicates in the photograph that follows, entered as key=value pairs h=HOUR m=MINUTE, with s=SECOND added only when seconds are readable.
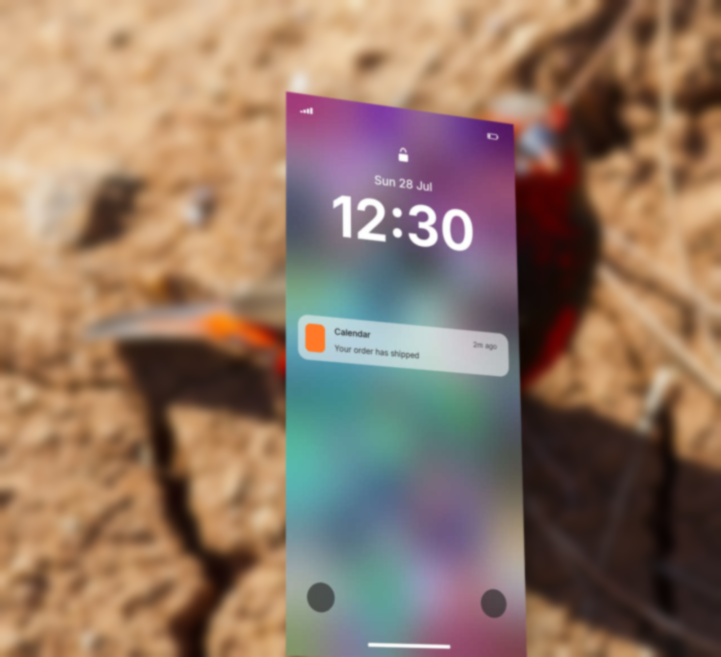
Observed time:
h=12 m=30
